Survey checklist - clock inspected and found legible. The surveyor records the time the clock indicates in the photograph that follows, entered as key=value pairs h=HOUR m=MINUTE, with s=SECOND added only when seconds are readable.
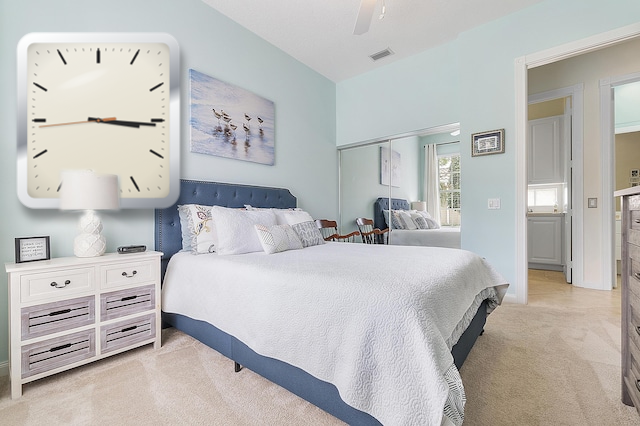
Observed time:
h=3 m=15 s=44
